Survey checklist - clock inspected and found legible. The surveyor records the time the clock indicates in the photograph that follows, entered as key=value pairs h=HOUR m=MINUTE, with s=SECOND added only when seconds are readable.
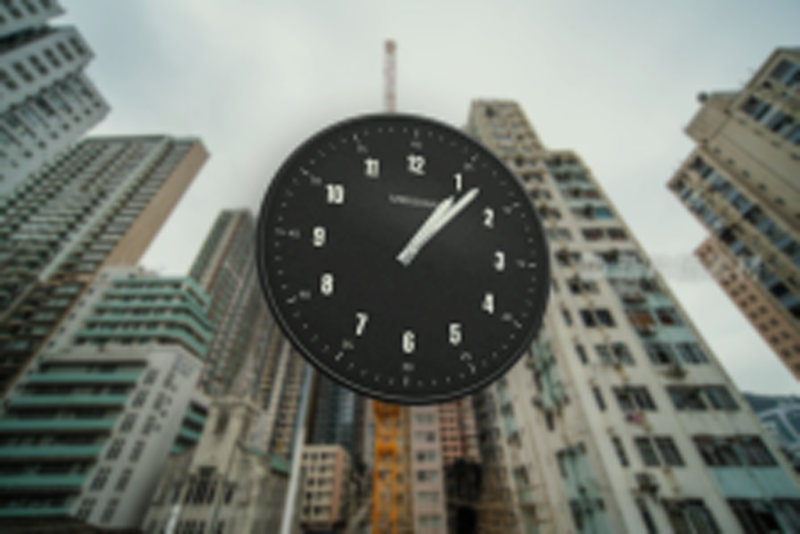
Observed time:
h=1 m=7
